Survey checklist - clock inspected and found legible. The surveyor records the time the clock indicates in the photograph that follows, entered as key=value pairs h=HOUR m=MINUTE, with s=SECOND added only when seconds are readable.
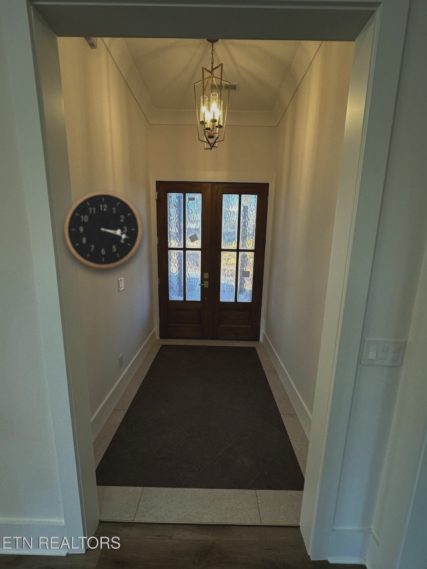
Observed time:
h=3 m=18
